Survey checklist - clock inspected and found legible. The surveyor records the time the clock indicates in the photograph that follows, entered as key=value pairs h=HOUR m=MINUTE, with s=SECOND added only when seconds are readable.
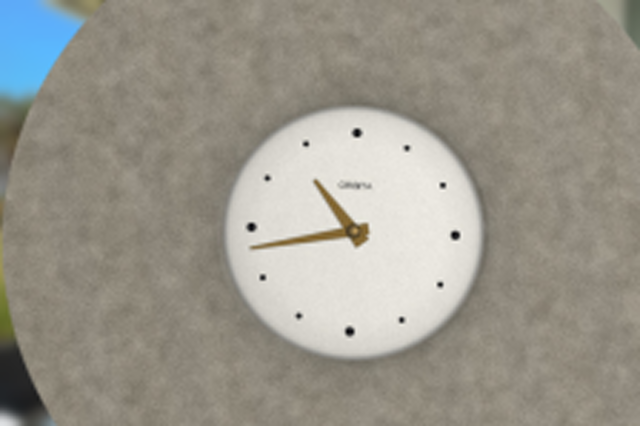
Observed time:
h=10 m=43
